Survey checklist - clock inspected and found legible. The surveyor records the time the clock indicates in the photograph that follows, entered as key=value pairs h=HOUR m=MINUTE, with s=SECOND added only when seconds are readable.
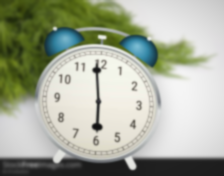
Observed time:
h=5 m=59
